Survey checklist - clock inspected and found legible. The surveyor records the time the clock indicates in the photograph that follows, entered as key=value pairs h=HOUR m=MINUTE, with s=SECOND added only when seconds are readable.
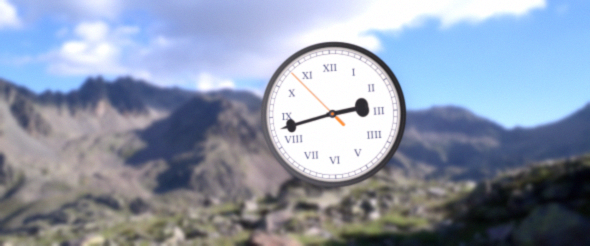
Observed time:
h=2 m=42 s=53
